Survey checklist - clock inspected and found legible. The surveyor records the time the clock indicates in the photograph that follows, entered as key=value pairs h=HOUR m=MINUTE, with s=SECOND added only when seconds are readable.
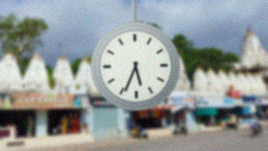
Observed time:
h=5 m=34
